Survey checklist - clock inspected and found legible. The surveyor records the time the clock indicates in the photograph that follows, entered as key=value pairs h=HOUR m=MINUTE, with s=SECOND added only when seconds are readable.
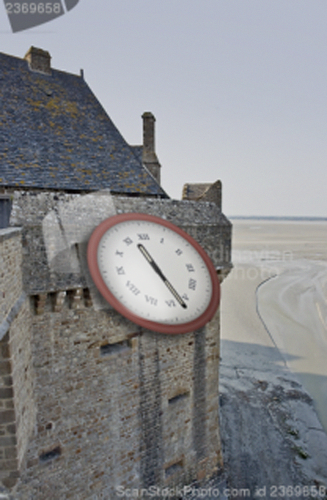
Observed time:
h=11 m=27
